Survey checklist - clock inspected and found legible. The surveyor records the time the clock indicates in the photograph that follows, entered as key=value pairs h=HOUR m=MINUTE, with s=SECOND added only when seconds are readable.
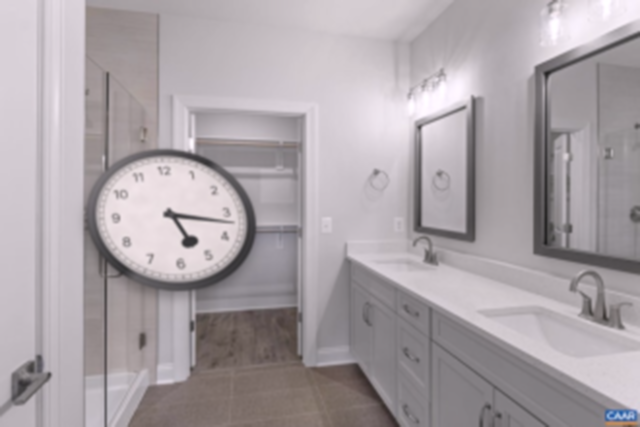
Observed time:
h=5 m=17
